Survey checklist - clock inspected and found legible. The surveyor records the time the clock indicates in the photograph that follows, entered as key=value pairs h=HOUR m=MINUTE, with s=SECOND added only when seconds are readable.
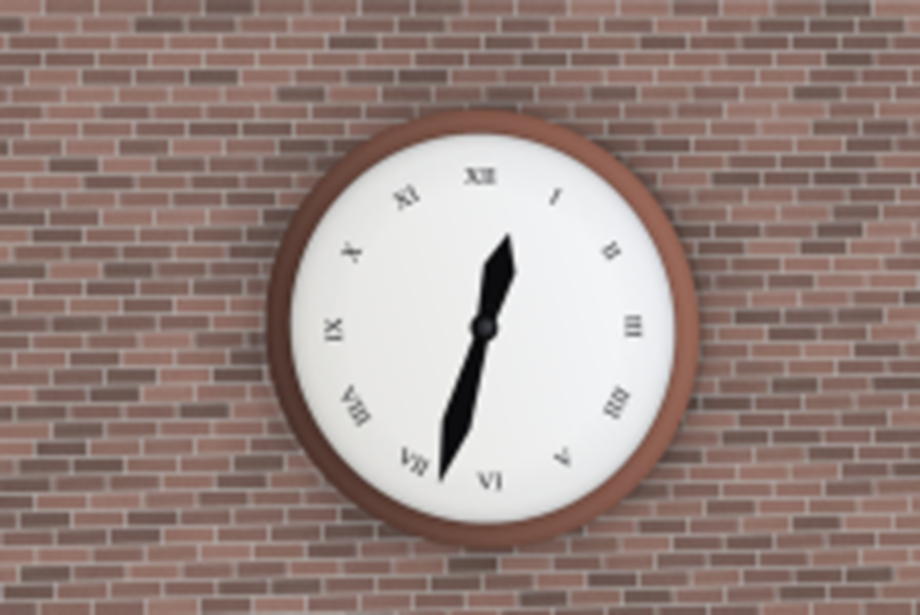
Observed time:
h=12 m=33
